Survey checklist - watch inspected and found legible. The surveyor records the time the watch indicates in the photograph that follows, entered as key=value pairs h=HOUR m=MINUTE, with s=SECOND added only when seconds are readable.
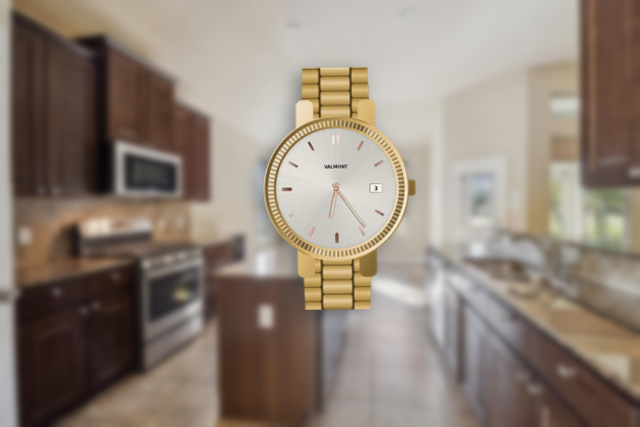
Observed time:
h=6 m=24
